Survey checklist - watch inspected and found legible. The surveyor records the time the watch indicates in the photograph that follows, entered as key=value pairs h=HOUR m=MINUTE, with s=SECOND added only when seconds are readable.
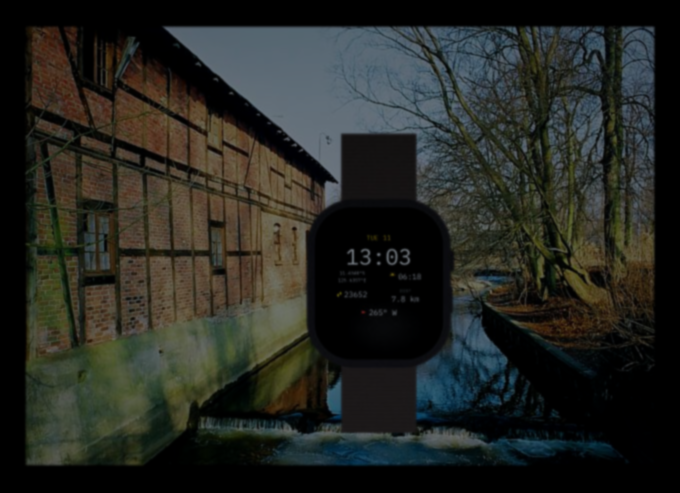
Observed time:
h=13 m=3
